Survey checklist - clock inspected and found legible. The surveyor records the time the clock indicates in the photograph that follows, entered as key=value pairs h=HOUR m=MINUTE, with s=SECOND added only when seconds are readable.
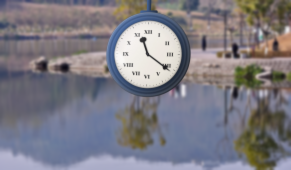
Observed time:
h=11 m=21
